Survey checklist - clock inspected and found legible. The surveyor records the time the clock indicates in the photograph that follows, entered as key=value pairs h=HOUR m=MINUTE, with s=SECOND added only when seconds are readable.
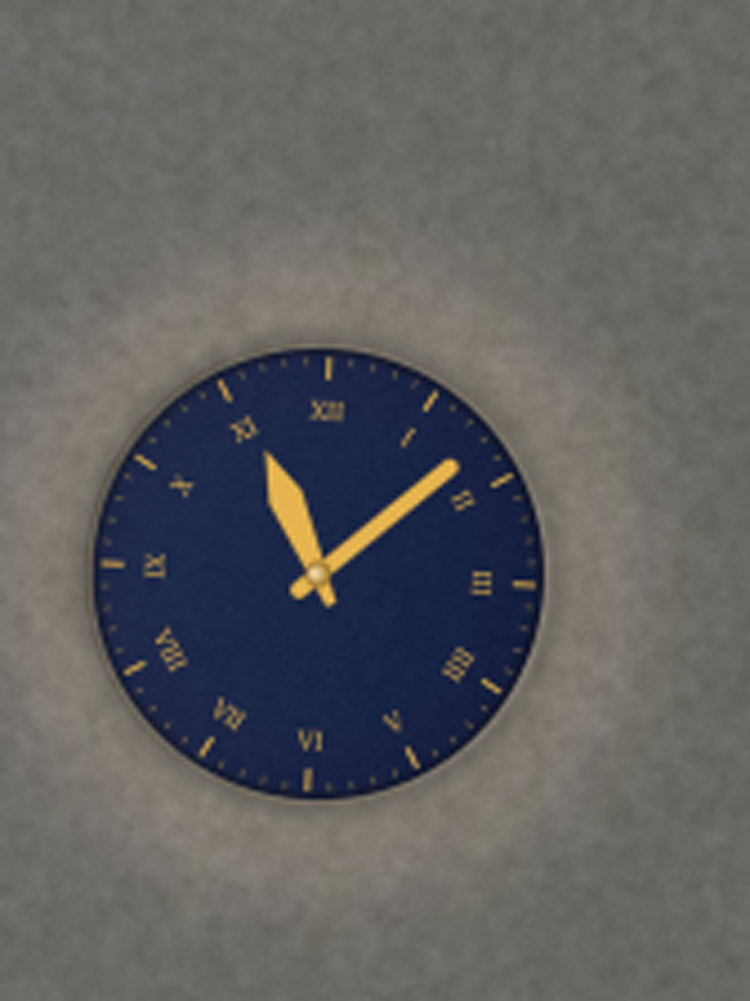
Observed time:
h=11 m=8
